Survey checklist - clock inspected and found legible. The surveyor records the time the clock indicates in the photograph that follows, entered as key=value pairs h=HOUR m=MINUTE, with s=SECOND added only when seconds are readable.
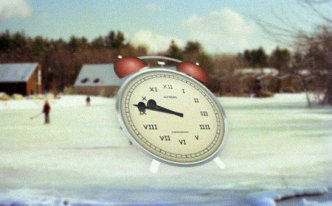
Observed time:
h=9 m=47
